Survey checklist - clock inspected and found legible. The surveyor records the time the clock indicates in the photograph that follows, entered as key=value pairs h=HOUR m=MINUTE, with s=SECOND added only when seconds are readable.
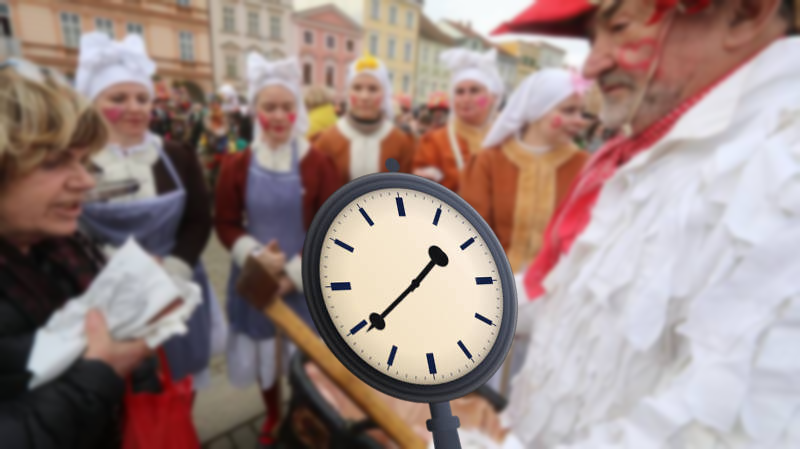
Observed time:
h=1 m=39
